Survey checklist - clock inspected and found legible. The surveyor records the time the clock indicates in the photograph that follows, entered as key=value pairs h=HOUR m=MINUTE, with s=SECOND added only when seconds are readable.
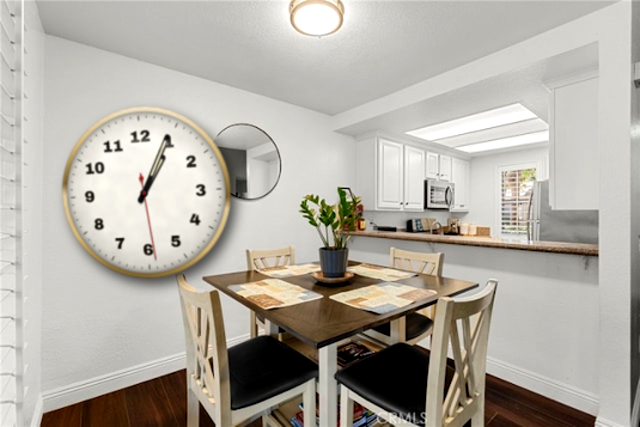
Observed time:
h=1 m=4 s=29
